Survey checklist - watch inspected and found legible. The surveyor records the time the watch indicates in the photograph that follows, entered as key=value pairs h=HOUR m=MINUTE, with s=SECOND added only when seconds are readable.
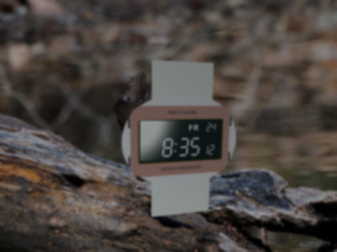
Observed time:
h=8 m=35
